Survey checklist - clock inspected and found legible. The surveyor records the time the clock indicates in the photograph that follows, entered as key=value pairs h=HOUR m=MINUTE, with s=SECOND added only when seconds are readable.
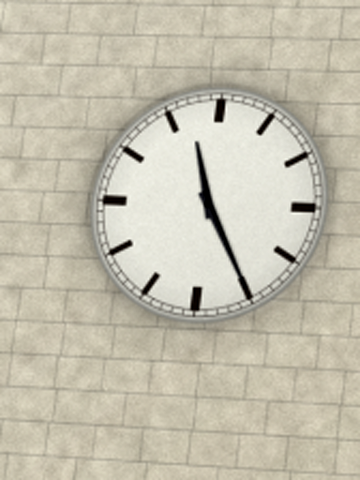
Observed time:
h=11 m=25
